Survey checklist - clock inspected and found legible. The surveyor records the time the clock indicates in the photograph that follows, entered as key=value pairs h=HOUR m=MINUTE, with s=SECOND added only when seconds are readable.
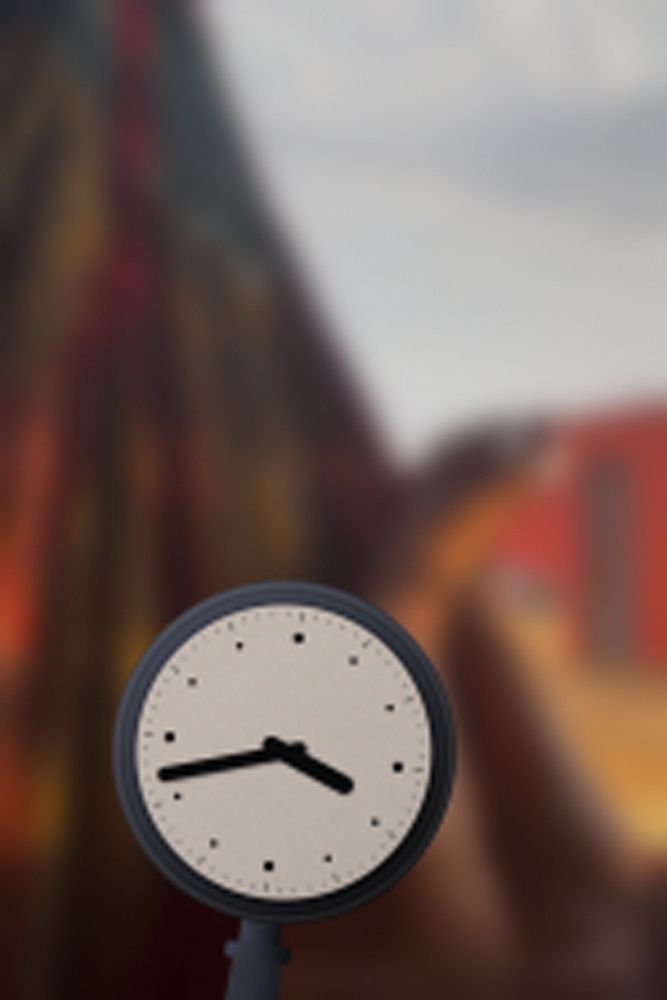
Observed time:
h=3 m=42
